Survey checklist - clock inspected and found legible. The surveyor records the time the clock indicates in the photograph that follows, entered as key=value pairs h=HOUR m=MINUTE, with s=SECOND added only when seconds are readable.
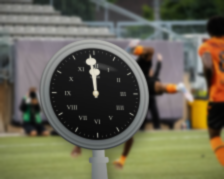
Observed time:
h=11 m=59
